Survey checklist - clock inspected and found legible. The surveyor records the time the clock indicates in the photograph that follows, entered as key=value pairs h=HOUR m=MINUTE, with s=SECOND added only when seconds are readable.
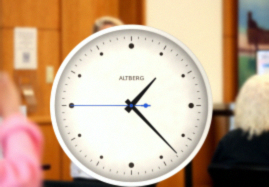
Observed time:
h=1 m=22 s=45
